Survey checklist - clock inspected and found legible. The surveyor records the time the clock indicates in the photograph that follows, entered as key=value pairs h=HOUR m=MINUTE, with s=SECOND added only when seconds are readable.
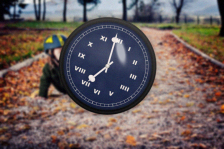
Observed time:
h=6 m=59
